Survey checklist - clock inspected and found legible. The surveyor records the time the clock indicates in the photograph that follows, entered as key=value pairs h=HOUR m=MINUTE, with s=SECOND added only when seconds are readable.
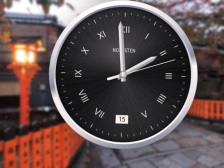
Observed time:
h=1 m=59 s=12
